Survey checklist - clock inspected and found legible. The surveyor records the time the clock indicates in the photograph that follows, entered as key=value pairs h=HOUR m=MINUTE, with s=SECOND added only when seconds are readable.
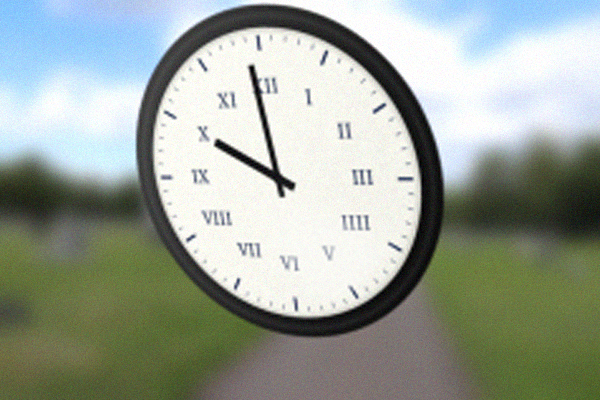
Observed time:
h=9 m=59
